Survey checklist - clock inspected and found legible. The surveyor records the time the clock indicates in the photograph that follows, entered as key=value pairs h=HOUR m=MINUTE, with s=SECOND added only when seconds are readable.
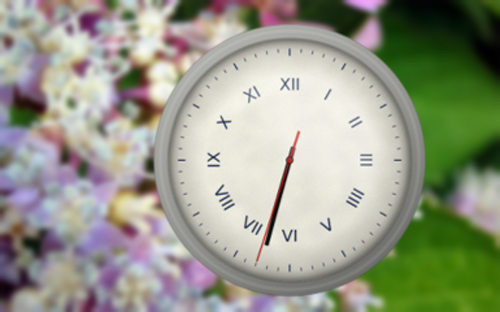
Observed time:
h=6 m=32 s=33
